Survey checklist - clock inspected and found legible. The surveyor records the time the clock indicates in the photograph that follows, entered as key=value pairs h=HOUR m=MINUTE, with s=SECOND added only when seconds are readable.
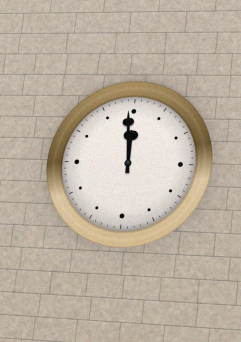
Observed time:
h=11 m=59
